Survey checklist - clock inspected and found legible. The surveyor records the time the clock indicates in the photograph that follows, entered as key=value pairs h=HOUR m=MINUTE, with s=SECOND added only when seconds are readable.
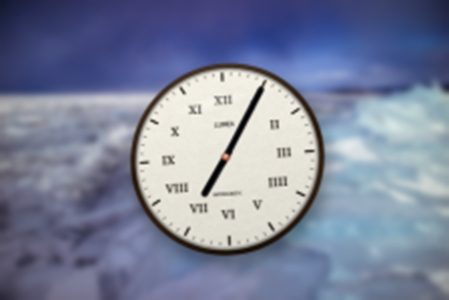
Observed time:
h=7 m=5
